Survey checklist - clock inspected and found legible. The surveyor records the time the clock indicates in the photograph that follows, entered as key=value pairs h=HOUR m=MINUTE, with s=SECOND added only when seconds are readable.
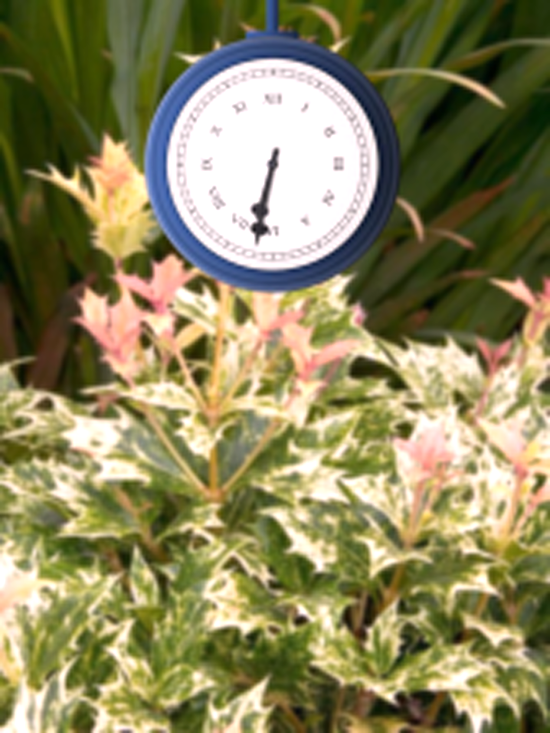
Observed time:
h=6 m=32
